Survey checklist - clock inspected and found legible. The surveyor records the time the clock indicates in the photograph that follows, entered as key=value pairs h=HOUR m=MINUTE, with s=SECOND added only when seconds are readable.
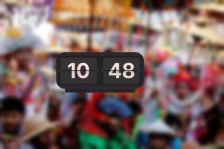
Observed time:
h=10 m=48
